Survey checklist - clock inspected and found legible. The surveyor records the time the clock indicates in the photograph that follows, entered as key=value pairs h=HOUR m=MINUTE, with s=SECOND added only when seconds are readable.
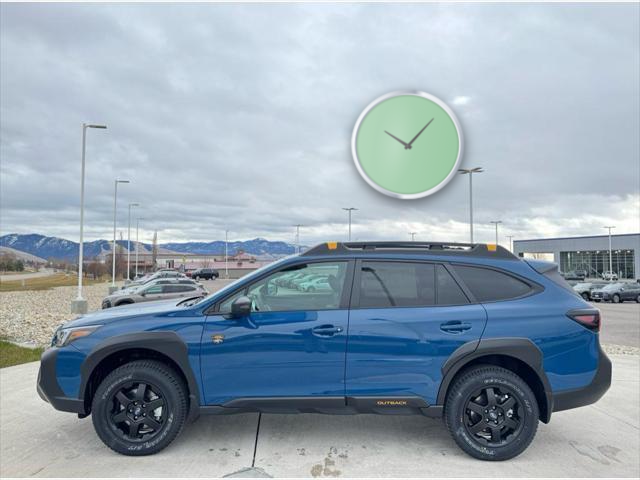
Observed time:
h=10 m=7
